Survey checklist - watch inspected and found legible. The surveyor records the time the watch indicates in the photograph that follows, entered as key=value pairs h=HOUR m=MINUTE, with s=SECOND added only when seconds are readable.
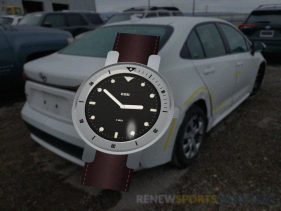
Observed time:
h=2 m=51
